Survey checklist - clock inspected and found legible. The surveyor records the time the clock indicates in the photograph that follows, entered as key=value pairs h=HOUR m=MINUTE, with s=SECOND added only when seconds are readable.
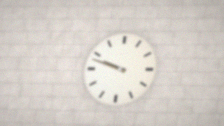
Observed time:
h=9 m=48
